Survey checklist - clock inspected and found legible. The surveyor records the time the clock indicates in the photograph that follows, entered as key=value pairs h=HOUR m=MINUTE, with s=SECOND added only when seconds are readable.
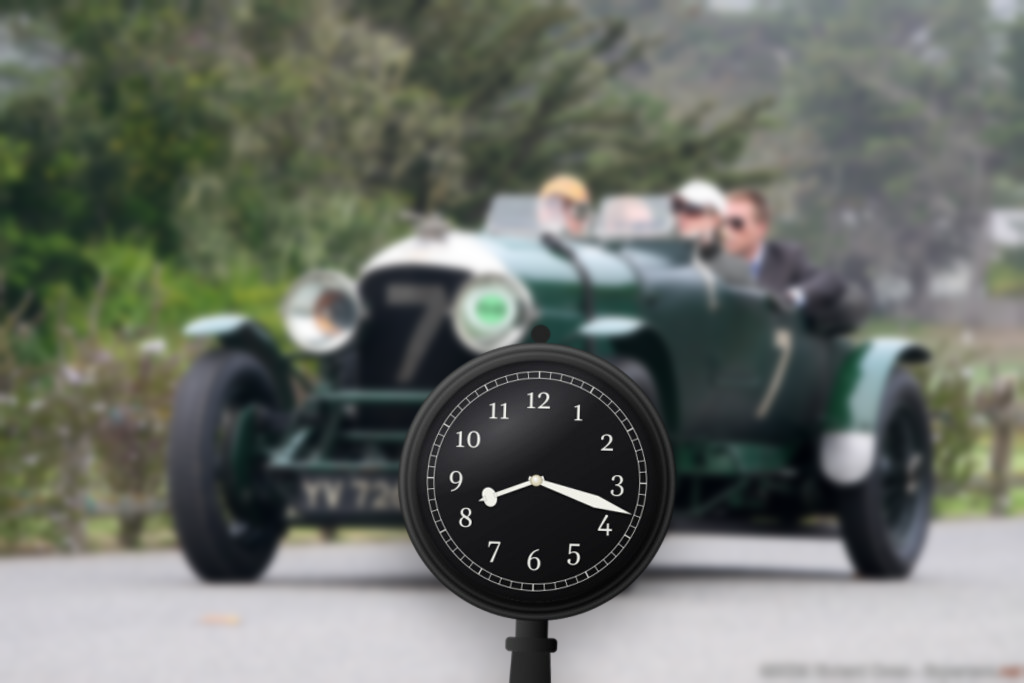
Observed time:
h=8 m=18
